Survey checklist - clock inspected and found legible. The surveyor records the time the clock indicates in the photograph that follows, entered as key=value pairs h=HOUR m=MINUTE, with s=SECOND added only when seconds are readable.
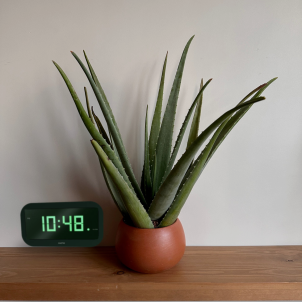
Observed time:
h=10 m=48
